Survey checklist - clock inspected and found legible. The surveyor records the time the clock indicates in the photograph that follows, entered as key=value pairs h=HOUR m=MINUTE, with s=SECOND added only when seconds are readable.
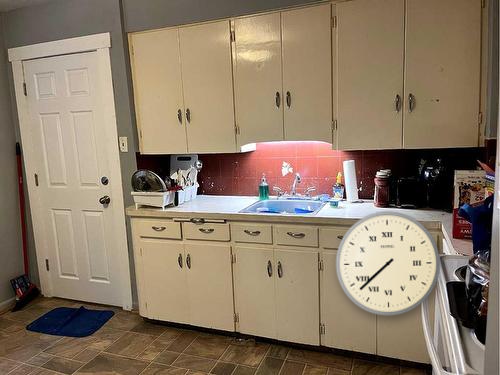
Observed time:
h=7 m=38
